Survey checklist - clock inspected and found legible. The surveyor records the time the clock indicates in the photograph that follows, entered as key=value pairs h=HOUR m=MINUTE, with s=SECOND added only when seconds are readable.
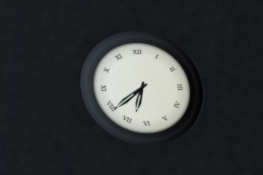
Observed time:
h=6 m=39
